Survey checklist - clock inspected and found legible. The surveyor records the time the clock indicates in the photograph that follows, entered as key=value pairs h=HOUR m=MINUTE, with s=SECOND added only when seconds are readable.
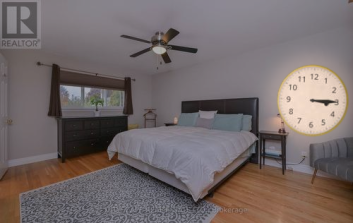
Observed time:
h=3 m=15
